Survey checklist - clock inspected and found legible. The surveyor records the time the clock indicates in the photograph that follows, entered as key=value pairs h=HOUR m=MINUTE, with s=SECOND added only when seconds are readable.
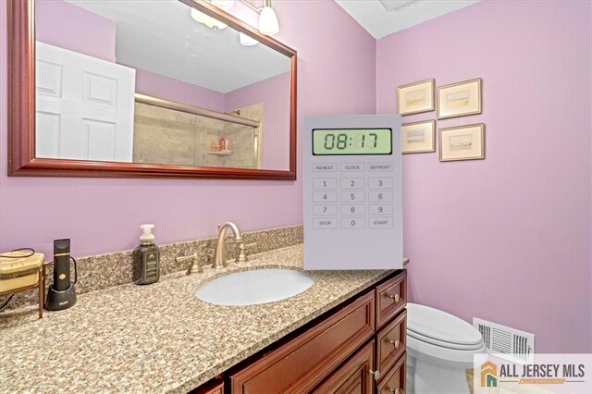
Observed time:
h=8 m=17
